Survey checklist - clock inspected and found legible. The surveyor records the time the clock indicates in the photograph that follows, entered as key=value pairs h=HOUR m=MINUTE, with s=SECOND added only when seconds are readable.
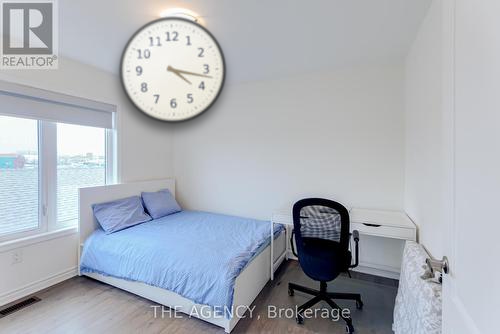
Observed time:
h=4 m=17
